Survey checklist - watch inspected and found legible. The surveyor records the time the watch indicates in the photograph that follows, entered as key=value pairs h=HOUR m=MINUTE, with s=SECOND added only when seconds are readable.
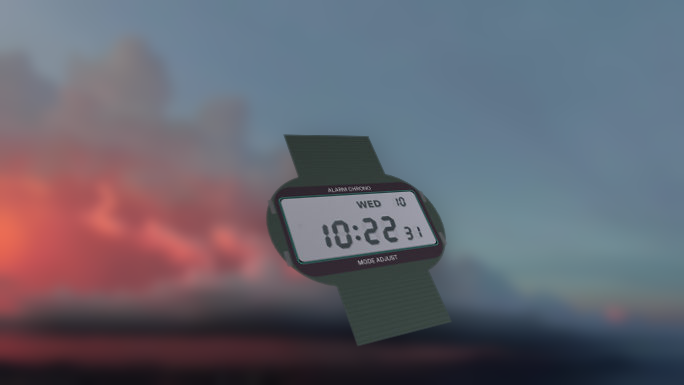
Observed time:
h=10 m=22 s=31
